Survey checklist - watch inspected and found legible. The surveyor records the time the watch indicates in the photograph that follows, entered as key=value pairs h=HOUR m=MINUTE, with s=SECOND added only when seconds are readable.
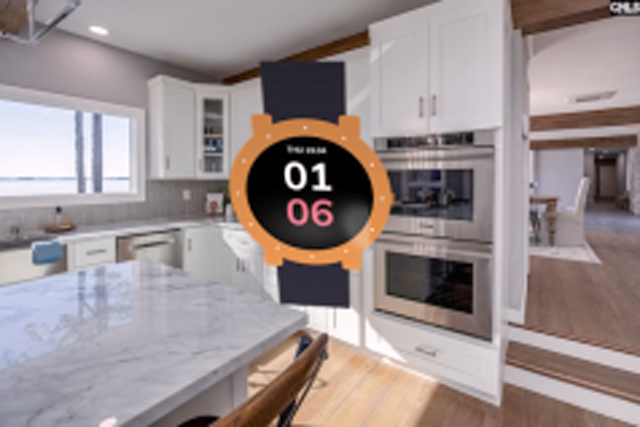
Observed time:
h=1 m=6
